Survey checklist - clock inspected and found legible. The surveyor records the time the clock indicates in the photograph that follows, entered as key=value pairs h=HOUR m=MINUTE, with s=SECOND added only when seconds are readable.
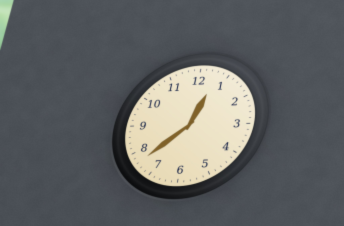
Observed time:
h=12 m=38
